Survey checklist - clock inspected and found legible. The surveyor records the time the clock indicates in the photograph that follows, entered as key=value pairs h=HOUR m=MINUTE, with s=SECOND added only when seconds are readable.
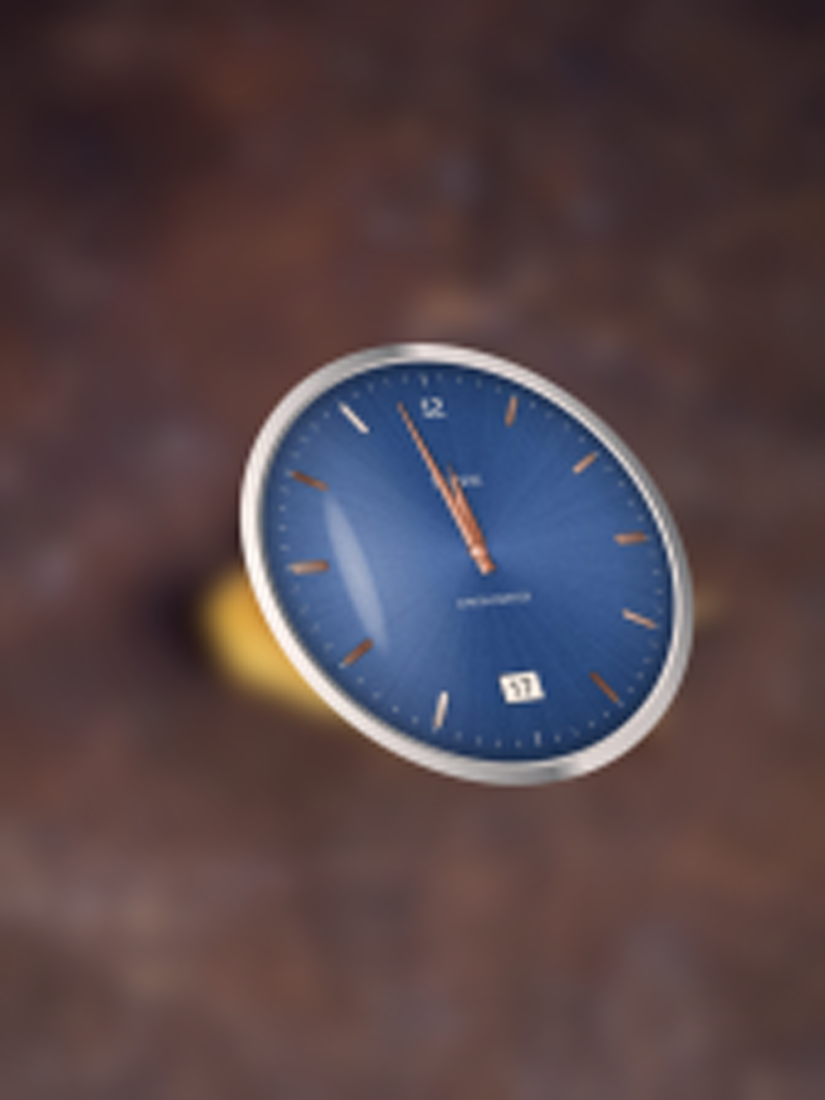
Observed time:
h=11 m=58
